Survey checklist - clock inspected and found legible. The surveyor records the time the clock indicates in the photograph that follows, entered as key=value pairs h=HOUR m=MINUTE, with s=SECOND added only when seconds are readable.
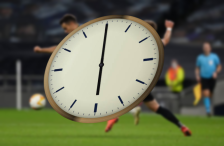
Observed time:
h=6 m=0
